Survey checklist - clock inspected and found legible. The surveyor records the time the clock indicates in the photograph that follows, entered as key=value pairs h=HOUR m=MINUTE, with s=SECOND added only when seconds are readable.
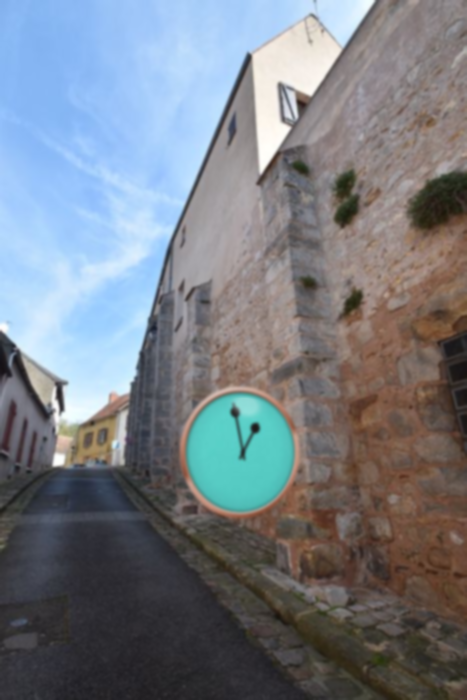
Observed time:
h=12 m=58
